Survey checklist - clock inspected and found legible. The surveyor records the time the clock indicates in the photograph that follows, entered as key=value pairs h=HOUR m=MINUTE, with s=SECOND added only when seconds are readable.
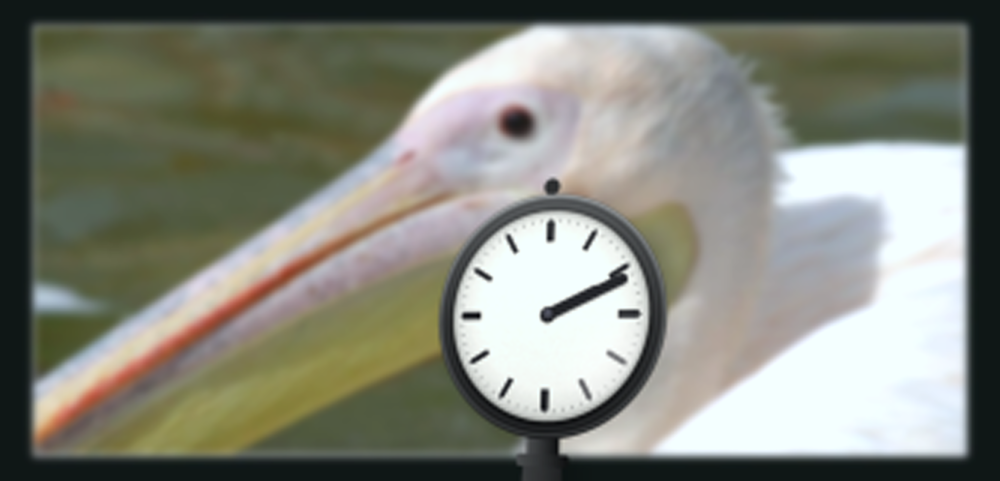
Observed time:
h=2 m=11
